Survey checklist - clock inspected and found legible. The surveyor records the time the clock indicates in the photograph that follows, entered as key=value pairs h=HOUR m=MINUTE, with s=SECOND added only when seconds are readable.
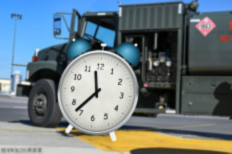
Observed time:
h=11 m=37
